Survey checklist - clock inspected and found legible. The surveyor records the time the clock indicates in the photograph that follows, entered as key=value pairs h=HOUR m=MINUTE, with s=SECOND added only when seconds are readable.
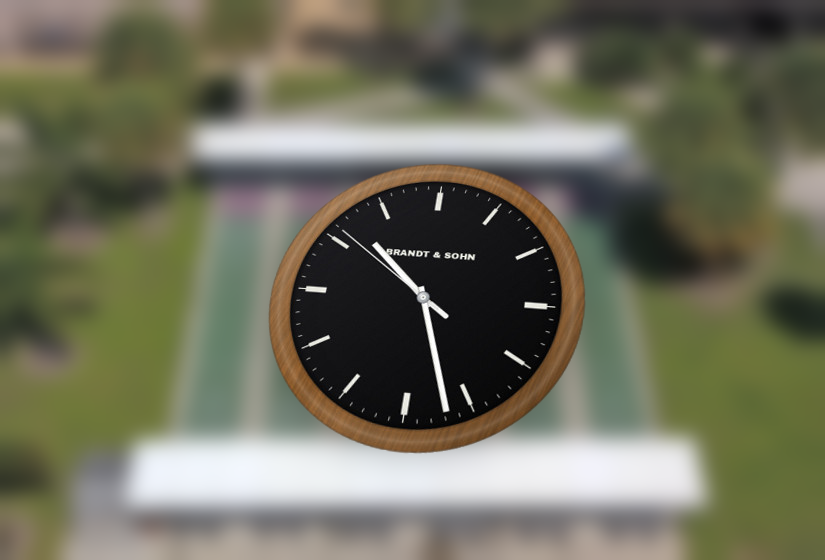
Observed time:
h=10 m=26 s=51
